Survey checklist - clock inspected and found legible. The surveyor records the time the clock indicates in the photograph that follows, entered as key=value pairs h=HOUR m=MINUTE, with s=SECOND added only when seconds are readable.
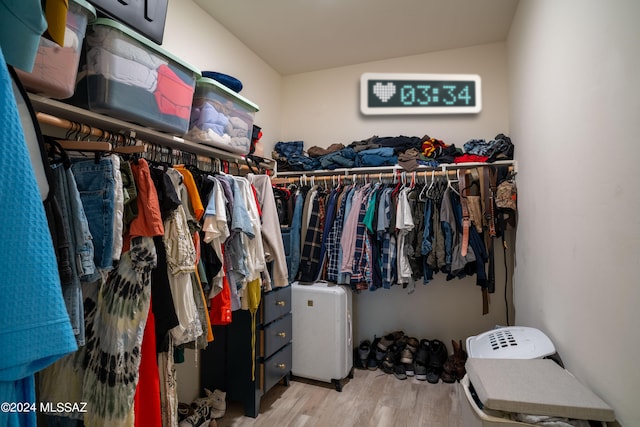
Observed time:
h=3 m=34
